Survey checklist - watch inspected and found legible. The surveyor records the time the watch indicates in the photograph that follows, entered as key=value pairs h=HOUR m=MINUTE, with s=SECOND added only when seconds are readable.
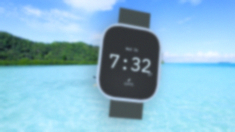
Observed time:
h=7 m=32
